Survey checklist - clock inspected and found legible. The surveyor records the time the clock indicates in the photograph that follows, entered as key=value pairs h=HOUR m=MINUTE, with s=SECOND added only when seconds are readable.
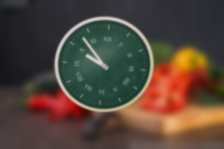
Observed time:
h=9 m=53
